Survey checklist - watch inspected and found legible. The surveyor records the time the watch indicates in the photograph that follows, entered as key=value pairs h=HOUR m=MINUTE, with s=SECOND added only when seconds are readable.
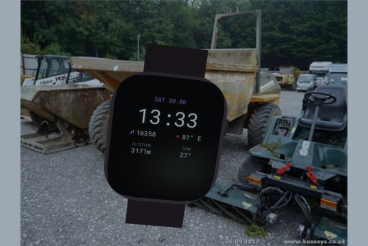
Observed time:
h=13 m=33
